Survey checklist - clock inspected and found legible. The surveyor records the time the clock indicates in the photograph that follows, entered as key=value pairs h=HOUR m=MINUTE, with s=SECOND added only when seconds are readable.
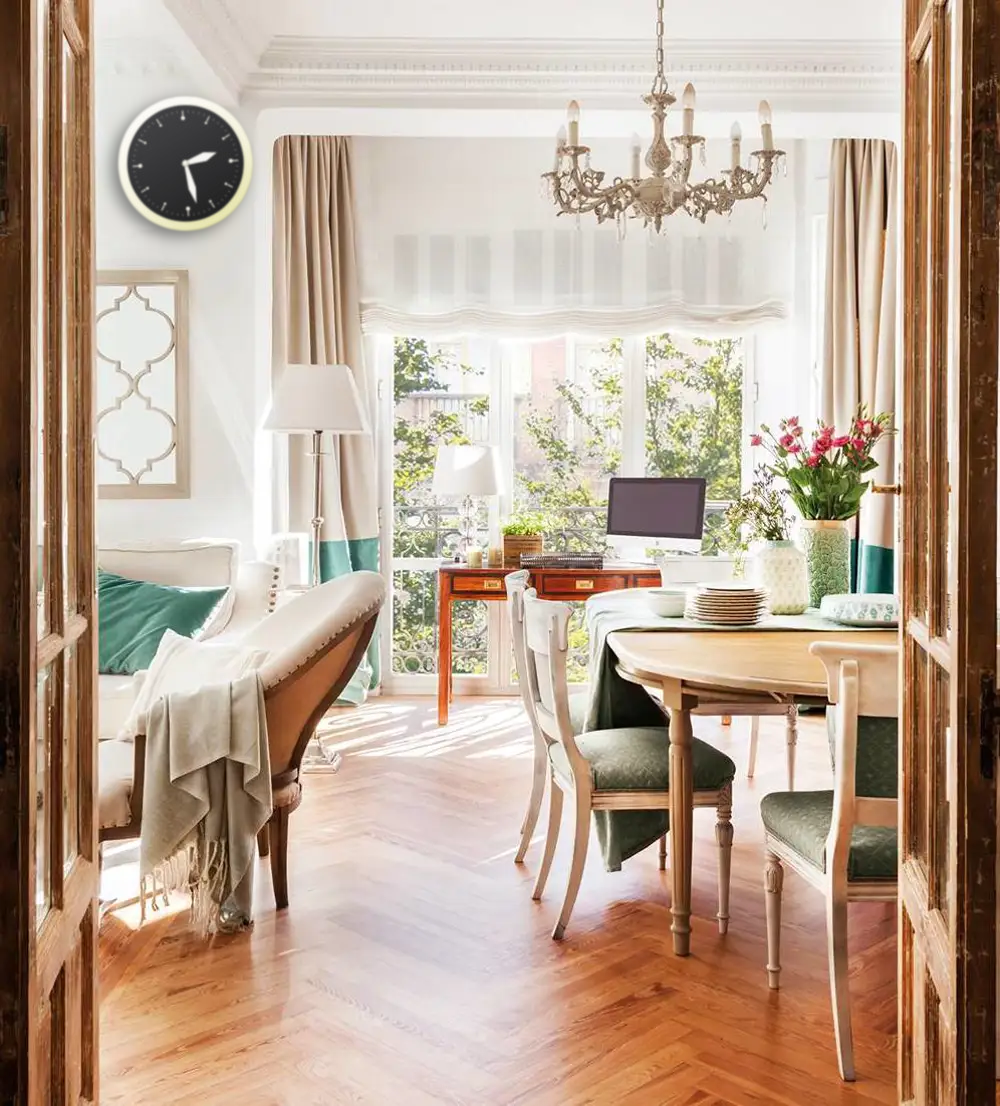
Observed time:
h=2 m=28
